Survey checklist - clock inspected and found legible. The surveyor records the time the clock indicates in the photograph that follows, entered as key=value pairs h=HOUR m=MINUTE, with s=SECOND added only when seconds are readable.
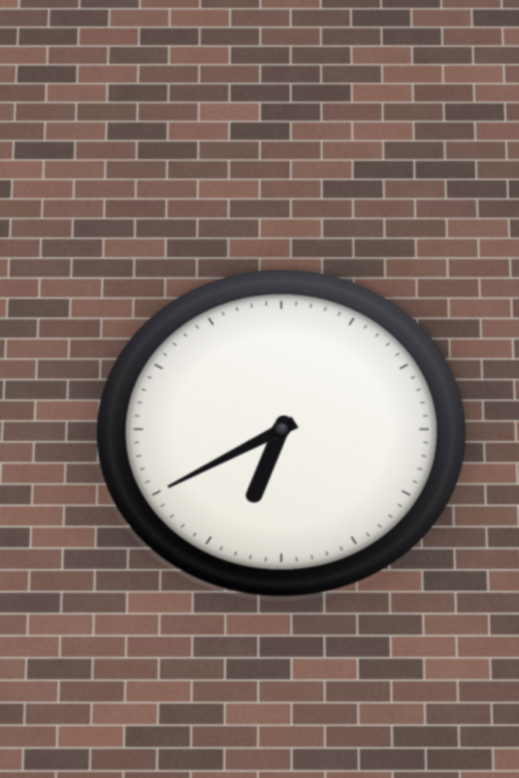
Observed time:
h=6 m=40
